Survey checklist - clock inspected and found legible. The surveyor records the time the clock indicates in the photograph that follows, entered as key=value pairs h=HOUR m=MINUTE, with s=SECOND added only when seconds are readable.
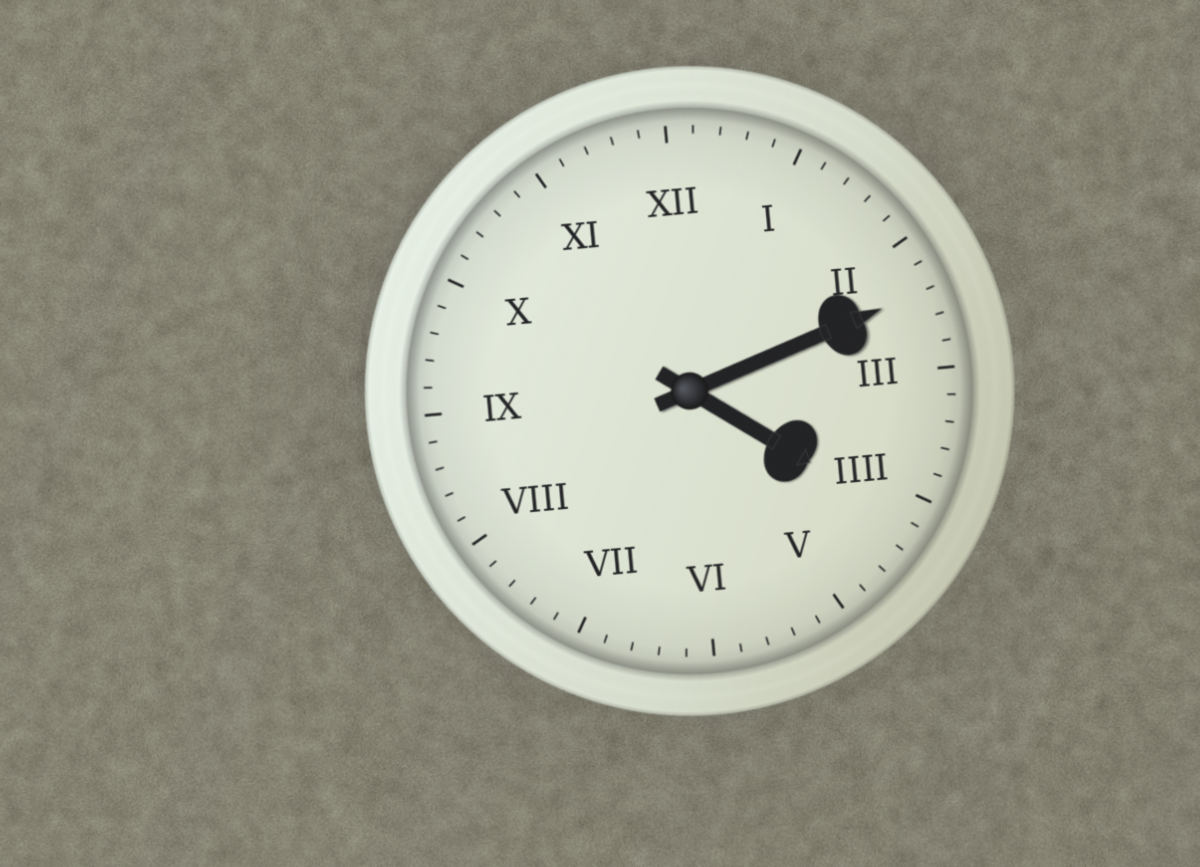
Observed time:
h=4 m=12
